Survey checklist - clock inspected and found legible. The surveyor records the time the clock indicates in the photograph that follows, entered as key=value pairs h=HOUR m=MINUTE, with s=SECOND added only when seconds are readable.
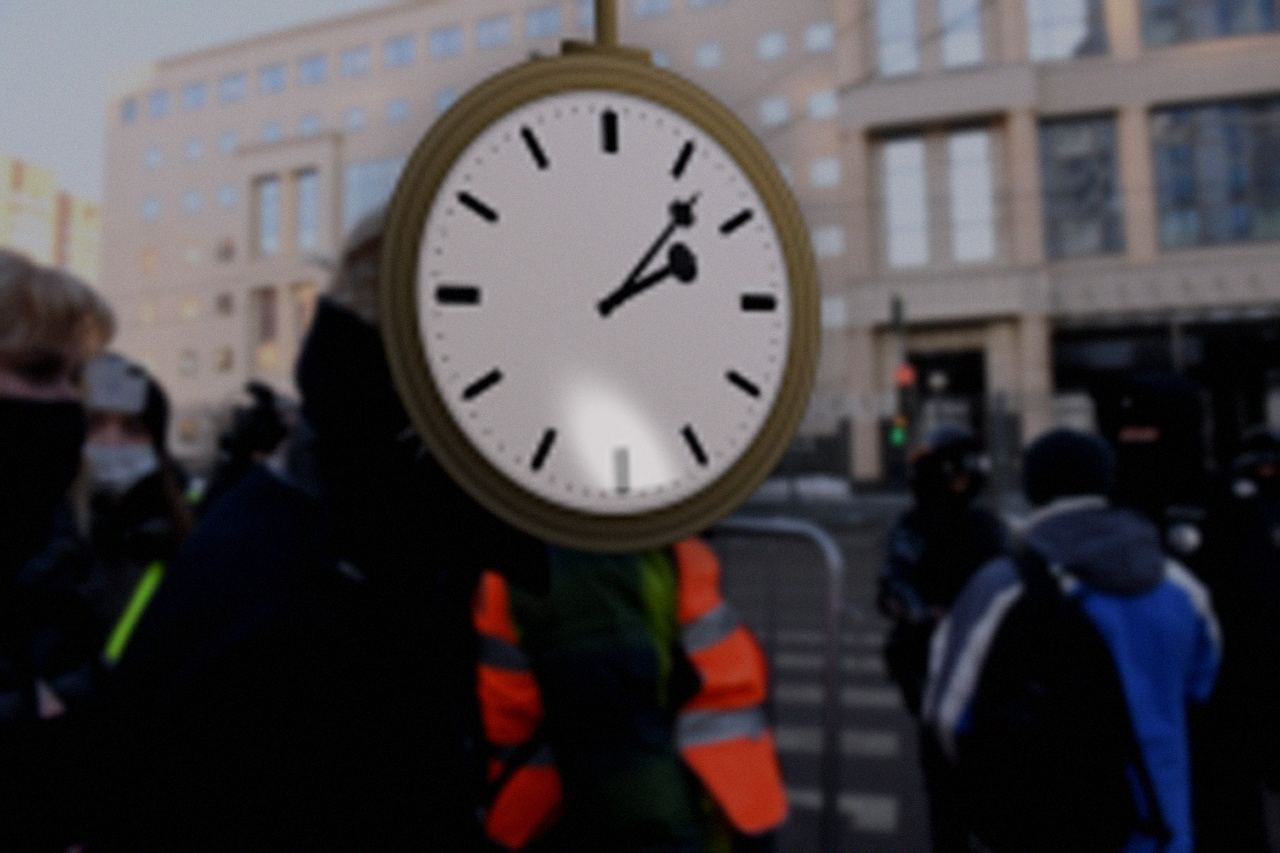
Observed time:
h=2 m=7
